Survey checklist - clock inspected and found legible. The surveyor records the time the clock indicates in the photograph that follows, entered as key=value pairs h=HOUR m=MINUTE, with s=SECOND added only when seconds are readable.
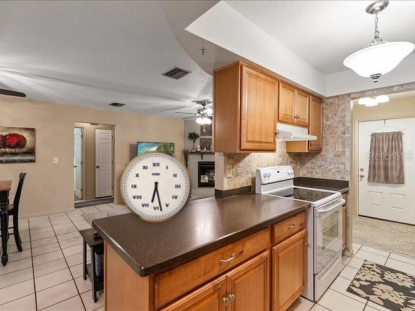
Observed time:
h=6 m=28
